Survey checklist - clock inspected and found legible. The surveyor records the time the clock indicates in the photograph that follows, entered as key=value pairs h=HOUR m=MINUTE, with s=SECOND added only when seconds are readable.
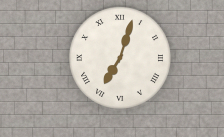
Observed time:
h=7 m=3
